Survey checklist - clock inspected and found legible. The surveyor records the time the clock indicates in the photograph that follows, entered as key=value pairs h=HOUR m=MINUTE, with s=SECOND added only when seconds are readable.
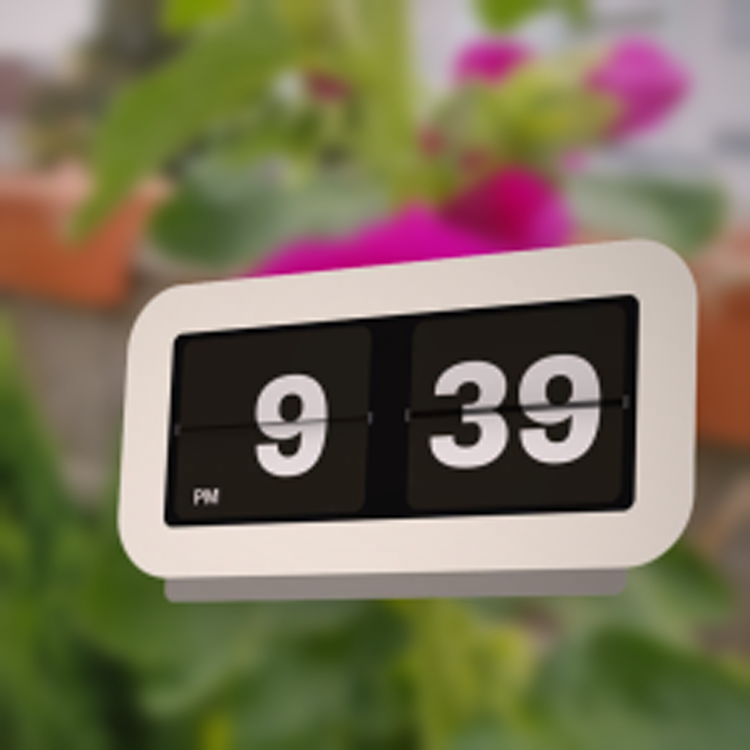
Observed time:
h=9 m=39
